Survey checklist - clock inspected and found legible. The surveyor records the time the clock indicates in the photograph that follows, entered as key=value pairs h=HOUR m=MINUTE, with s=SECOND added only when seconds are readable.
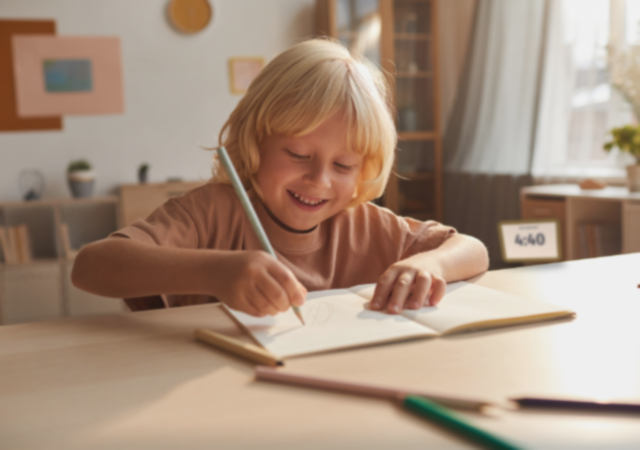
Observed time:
h=4 m=40
